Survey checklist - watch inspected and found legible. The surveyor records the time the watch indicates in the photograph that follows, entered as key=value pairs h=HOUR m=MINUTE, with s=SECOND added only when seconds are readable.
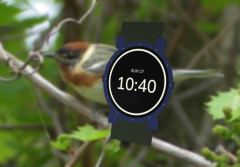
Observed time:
h=10 m=40
